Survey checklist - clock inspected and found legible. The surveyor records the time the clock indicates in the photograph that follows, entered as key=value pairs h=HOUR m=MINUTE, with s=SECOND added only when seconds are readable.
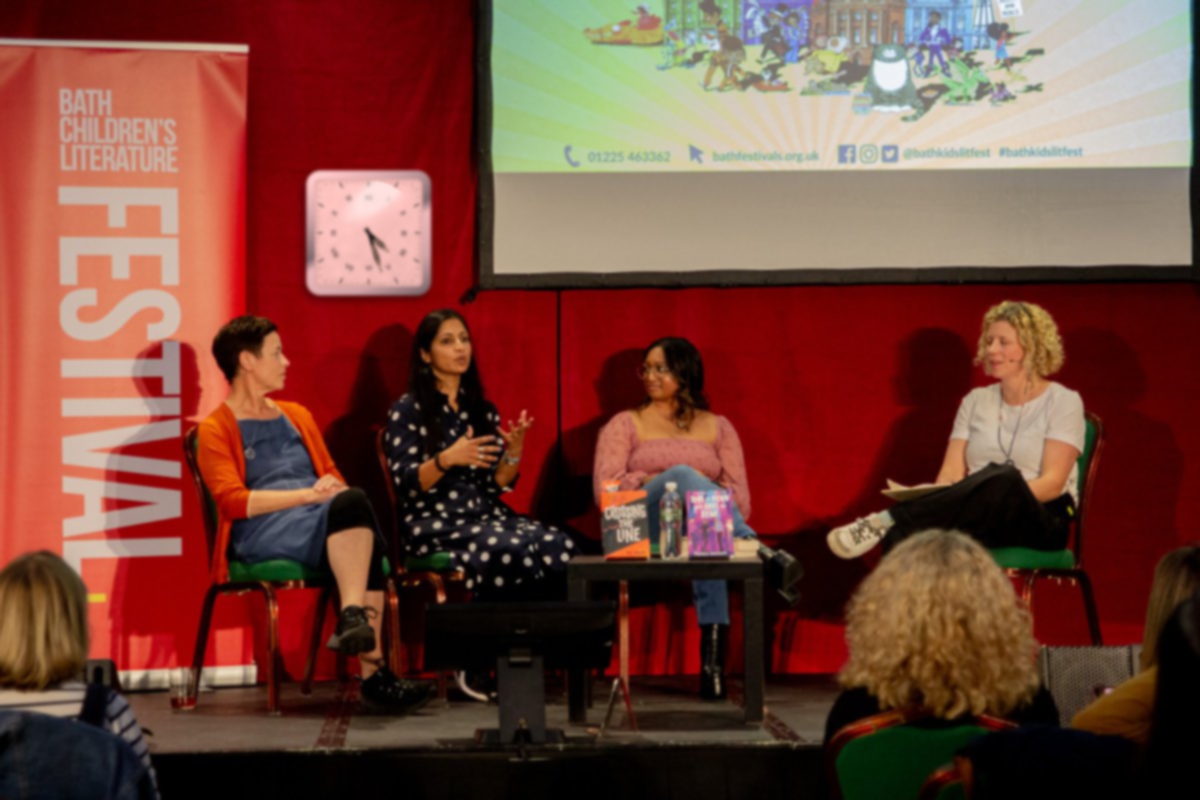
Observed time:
h=4 m=27
